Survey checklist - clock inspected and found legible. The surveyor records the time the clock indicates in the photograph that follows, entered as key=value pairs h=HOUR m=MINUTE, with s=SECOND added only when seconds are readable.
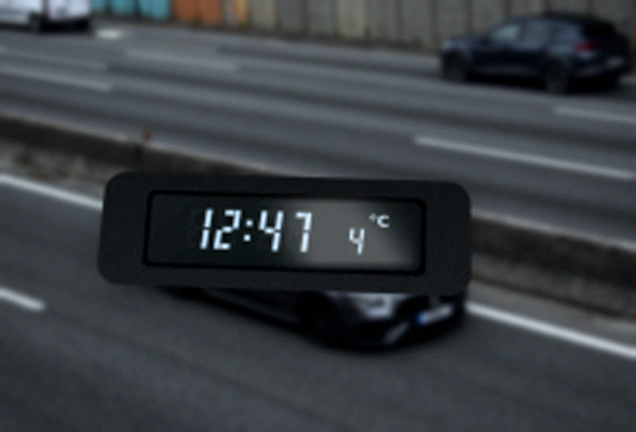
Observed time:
h=12 m=47
